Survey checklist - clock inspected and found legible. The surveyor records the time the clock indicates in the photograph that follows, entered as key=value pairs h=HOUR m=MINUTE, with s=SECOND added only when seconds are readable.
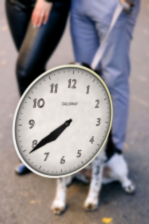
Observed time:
h=7 m=39
